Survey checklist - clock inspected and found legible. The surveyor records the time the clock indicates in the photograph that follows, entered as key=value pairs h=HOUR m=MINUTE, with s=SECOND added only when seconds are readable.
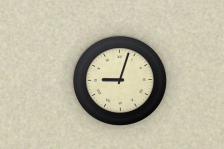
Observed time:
h=9 m=3
